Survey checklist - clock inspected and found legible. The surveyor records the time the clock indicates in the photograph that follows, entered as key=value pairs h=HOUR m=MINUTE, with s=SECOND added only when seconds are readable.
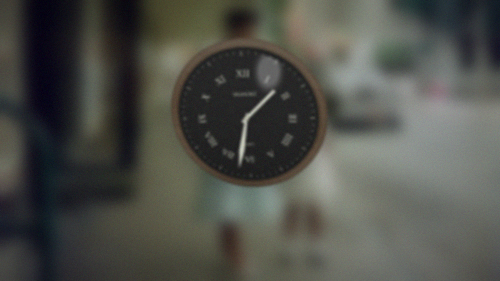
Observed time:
h=1 m=32
